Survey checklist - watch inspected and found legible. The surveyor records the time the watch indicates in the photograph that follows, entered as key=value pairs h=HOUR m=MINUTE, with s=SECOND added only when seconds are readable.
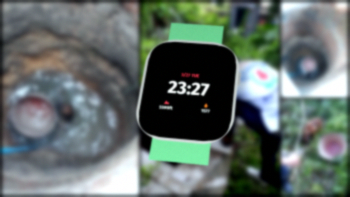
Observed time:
h=23 m=27
